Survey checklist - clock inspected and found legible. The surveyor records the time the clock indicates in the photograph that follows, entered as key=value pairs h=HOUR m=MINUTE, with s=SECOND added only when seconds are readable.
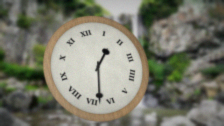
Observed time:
h=1 m=33
